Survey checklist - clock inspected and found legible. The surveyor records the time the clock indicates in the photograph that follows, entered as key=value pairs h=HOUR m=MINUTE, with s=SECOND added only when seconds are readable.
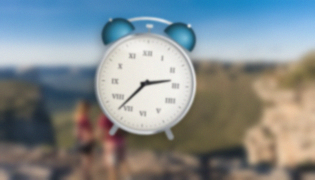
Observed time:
h=2 m=37
